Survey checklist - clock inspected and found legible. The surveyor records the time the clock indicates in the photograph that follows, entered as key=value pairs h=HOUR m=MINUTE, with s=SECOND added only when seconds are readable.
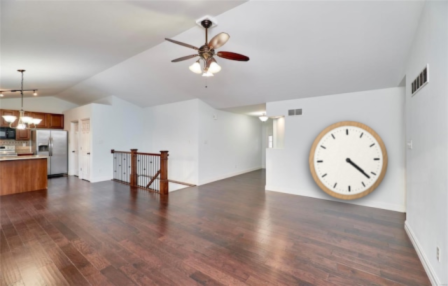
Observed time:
h=4 m=22
